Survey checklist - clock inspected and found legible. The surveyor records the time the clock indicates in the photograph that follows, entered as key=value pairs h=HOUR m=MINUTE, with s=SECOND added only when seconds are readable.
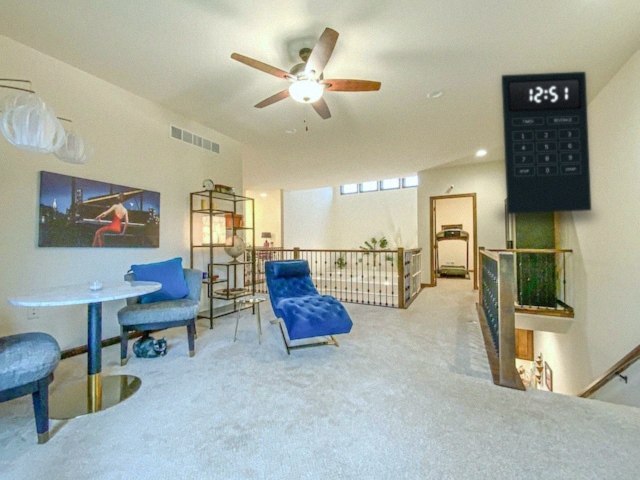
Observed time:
h=12 m=51
